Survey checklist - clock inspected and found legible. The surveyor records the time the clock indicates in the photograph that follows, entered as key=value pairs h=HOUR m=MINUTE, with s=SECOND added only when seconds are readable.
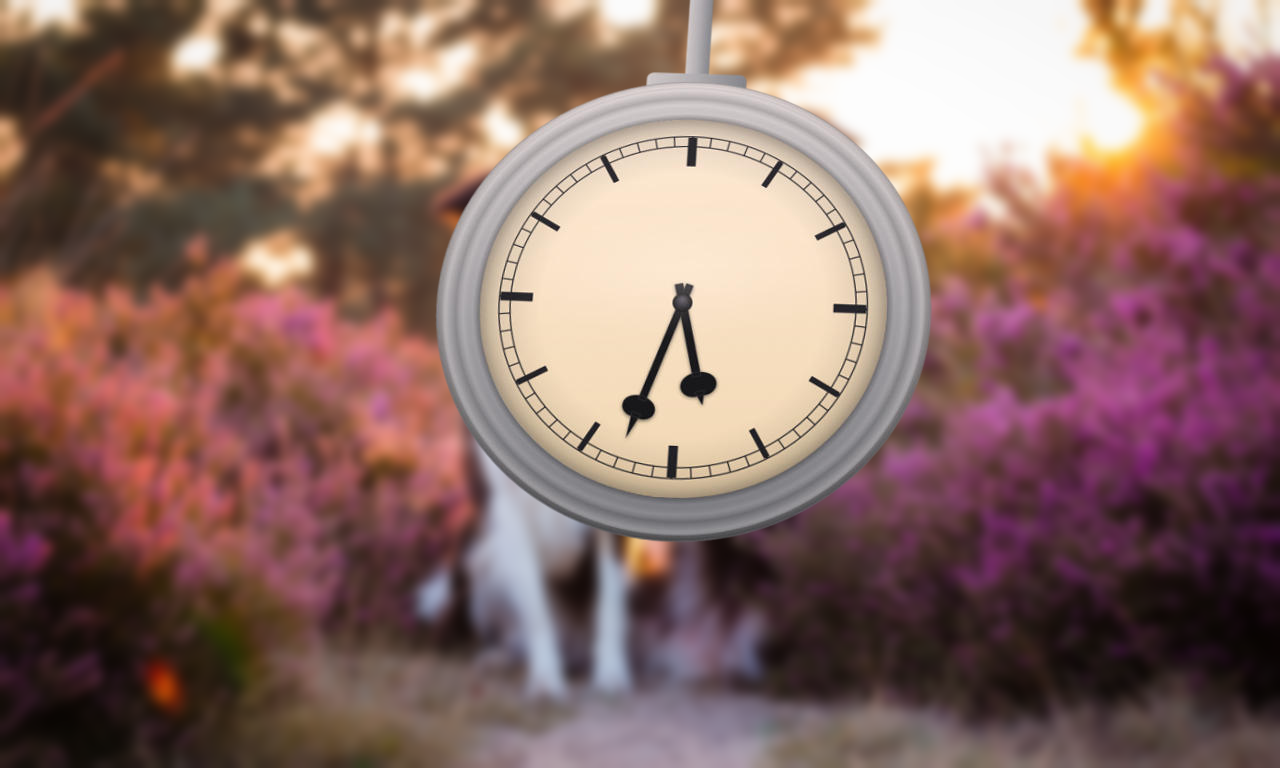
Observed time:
h=5 m=33
